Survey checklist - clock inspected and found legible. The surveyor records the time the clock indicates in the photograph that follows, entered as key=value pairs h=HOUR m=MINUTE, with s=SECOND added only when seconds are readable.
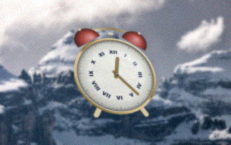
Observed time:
h=12 m=23
